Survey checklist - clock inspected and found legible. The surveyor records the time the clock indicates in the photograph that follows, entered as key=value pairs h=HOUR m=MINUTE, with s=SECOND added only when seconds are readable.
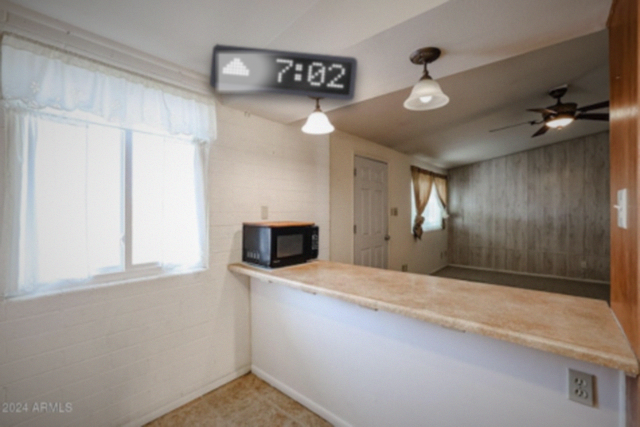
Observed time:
h=7 m=2
